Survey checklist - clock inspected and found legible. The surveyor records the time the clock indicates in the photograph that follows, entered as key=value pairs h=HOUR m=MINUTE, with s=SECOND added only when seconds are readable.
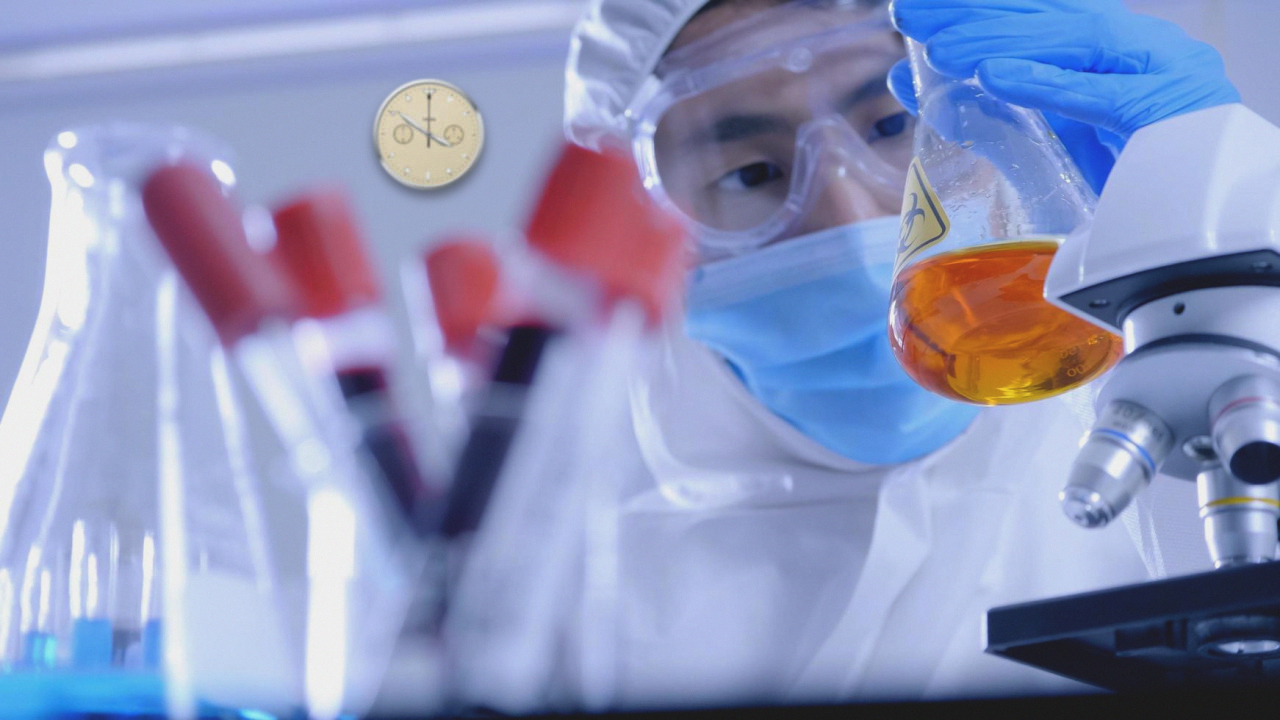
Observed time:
h=3 m=51
